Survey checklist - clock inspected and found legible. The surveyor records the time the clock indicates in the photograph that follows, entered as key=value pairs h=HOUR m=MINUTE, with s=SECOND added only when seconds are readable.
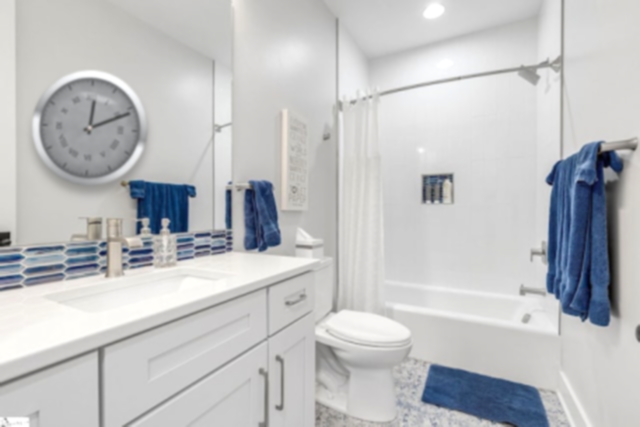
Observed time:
h=12 m=11
